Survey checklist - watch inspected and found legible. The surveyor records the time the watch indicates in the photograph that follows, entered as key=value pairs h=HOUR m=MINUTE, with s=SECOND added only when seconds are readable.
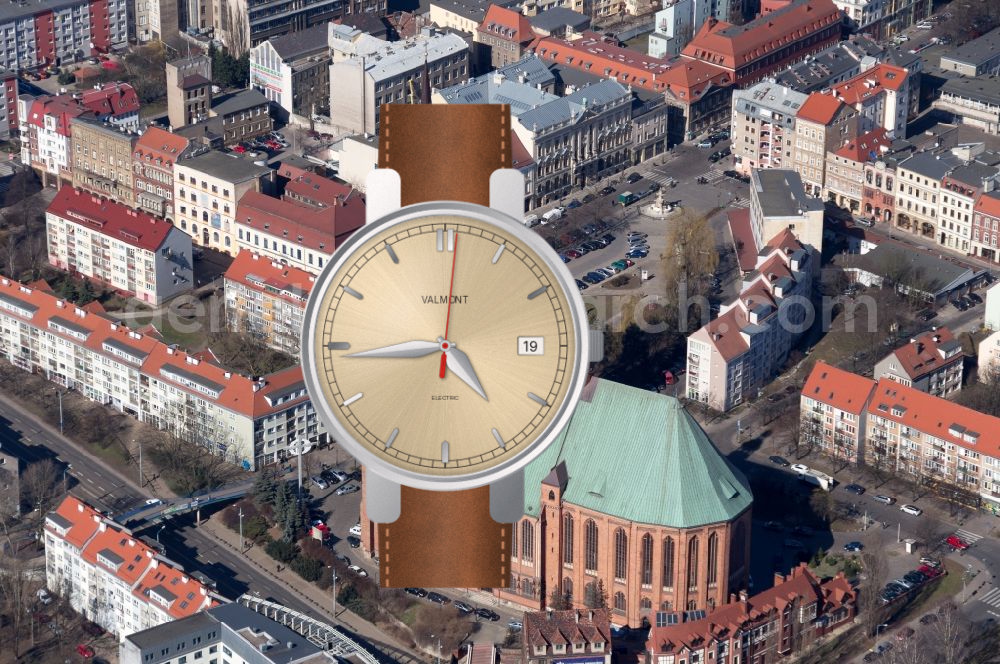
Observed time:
h=4 m=44 s=1
